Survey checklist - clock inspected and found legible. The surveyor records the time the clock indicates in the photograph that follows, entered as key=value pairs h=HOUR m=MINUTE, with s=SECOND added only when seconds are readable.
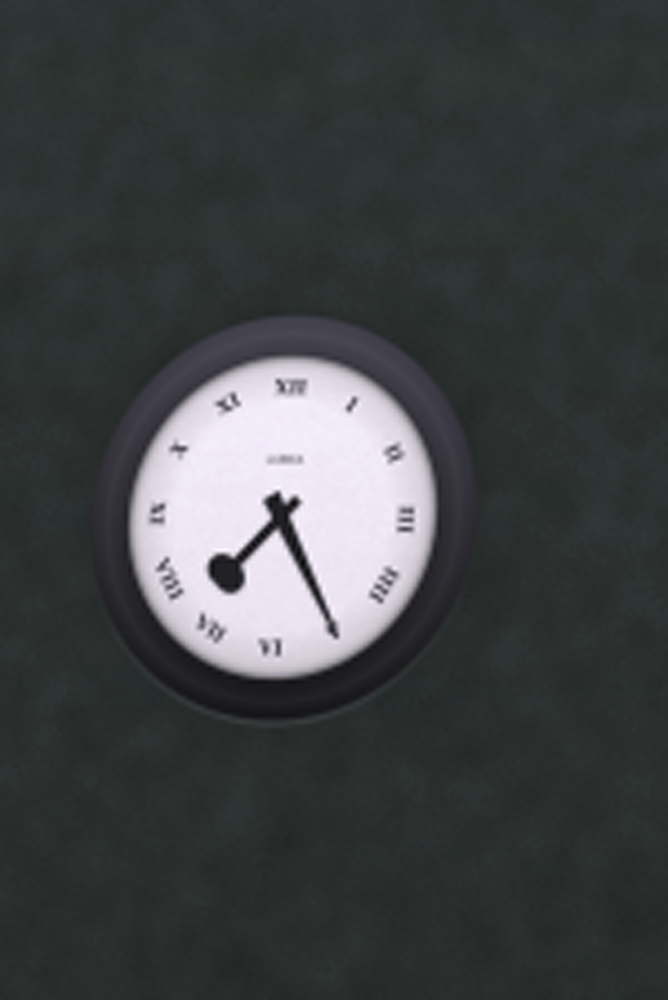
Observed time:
h=7 m=25
